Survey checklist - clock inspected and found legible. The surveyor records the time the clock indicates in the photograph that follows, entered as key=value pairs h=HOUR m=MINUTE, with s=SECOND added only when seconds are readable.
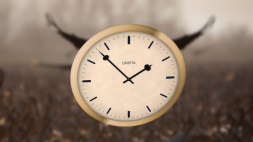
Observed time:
h=1 m=53
